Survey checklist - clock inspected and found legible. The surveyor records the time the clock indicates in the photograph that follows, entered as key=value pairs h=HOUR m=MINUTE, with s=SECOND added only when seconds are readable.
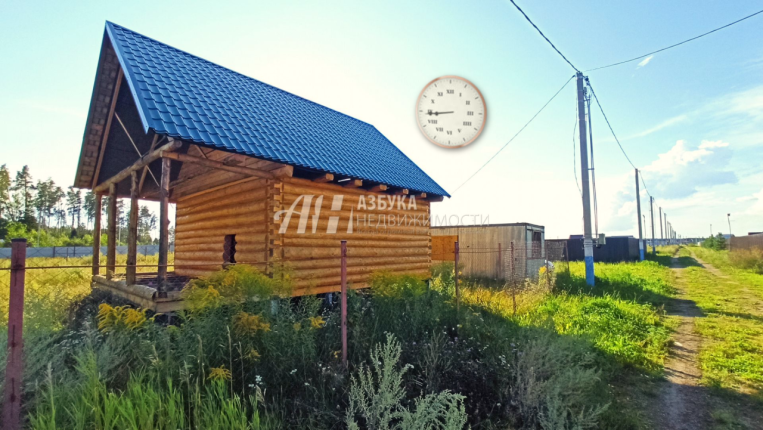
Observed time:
h=8 m=44
